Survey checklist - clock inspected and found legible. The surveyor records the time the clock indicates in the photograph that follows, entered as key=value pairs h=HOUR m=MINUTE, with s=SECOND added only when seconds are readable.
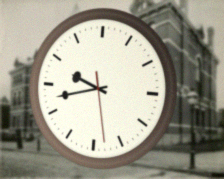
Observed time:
h=9 m=42 s=28
